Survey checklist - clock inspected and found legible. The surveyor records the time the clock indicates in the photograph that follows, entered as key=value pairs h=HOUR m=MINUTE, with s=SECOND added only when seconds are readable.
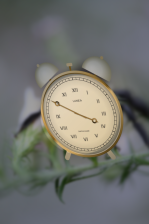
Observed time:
h=3 m=50
